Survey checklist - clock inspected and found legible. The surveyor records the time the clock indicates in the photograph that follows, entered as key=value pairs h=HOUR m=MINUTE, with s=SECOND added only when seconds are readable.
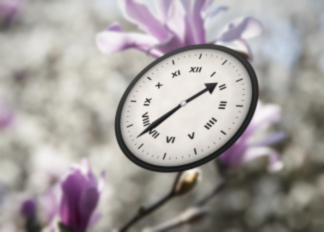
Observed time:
h=1 m=37
